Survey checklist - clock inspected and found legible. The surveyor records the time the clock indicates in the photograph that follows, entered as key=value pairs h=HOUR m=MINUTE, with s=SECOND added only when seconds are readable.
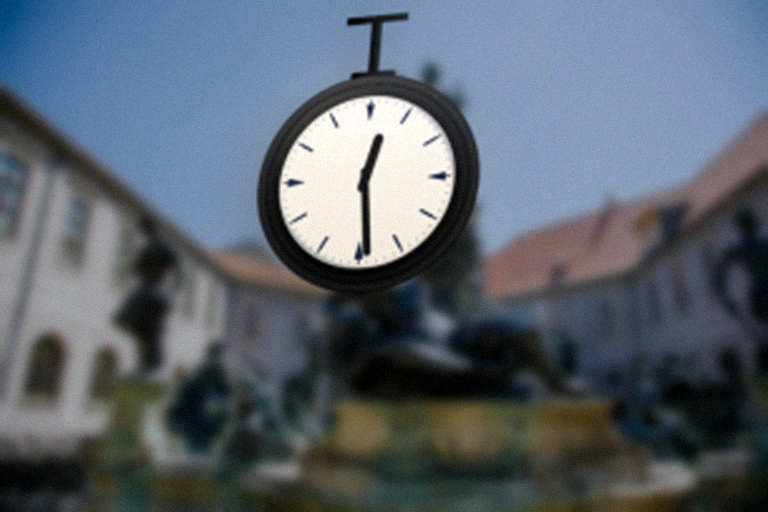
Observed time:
h=12 m=29
